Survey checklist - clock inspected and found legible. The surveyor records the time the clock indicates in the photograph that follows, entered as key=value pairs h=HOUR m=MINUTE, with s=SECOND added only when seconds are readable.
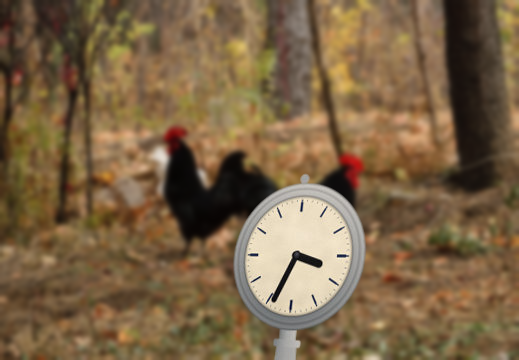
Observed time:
h=3 m=34
